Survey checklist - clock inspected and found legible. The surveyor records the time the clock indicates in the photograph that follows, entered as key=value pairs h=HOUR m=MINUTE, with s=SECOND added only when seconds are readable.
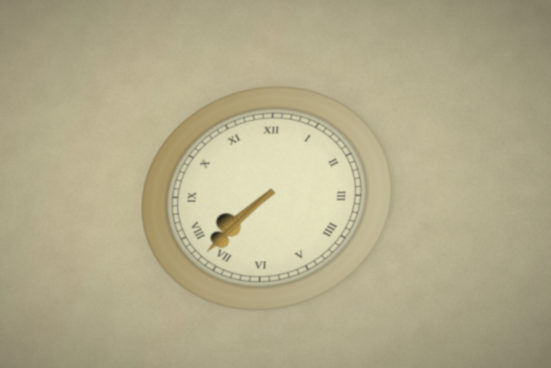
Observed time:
h=7 m=37
